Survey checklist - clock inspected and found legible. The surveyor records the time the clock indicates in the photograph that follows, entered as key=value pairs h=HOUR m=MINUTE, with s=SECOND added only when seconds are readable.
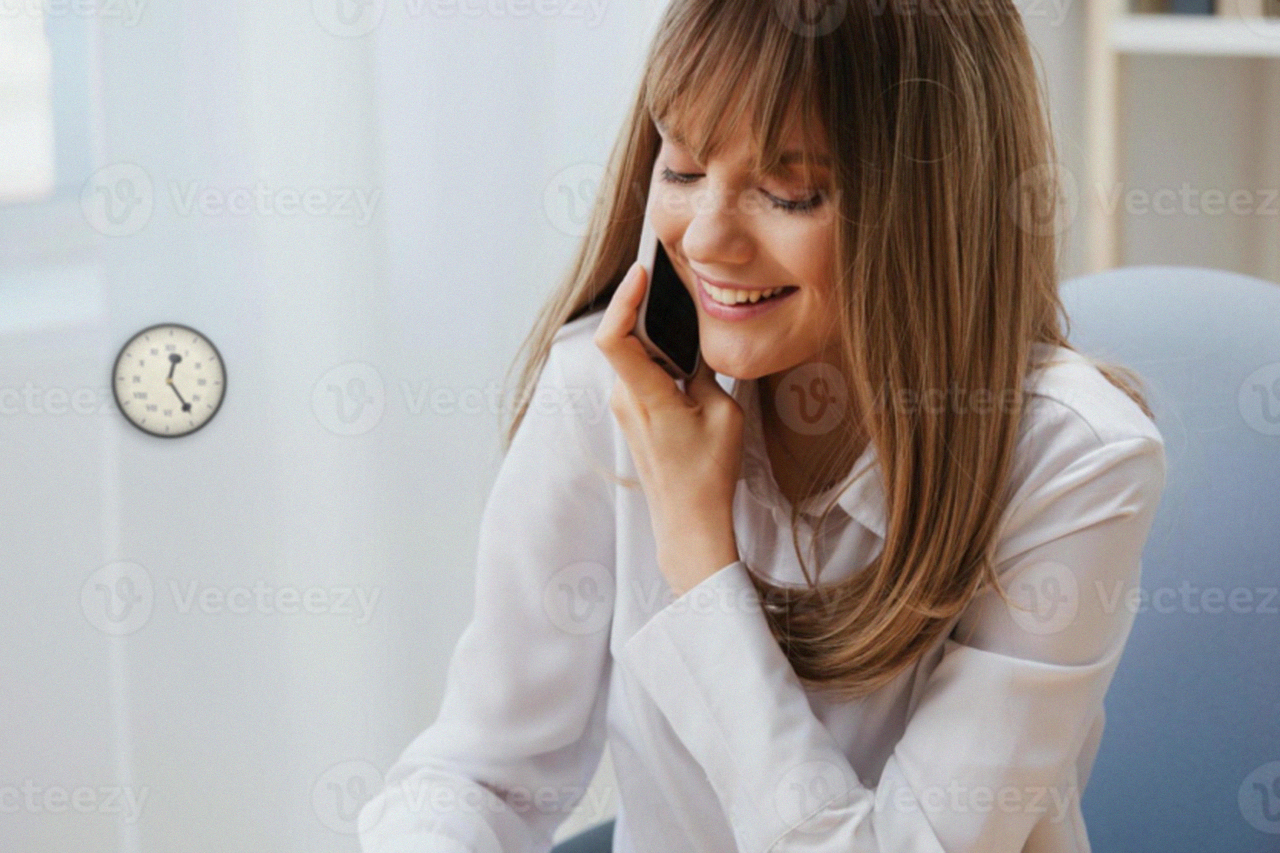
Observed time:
h=12 m=24
